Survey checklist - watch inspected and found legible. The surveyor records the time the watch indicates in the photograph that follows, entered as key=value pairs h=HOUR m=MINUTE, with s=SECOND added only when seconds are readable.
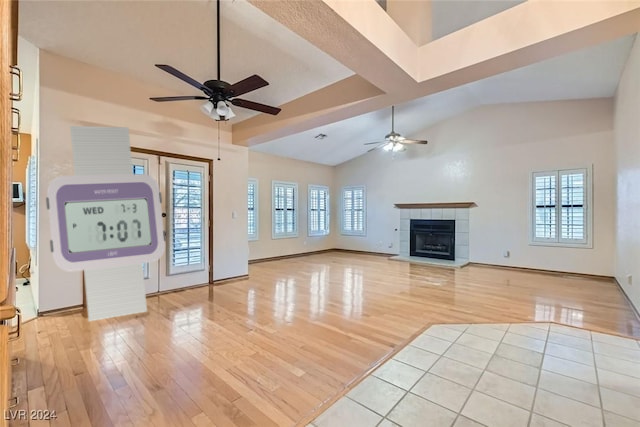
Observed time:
h=7 m=7
